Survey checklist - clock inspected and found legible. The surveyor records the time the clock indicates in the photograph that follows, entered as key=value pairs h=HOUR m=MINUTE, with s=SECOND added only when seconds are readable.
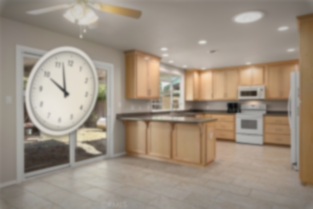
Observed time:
h=9 m=57
